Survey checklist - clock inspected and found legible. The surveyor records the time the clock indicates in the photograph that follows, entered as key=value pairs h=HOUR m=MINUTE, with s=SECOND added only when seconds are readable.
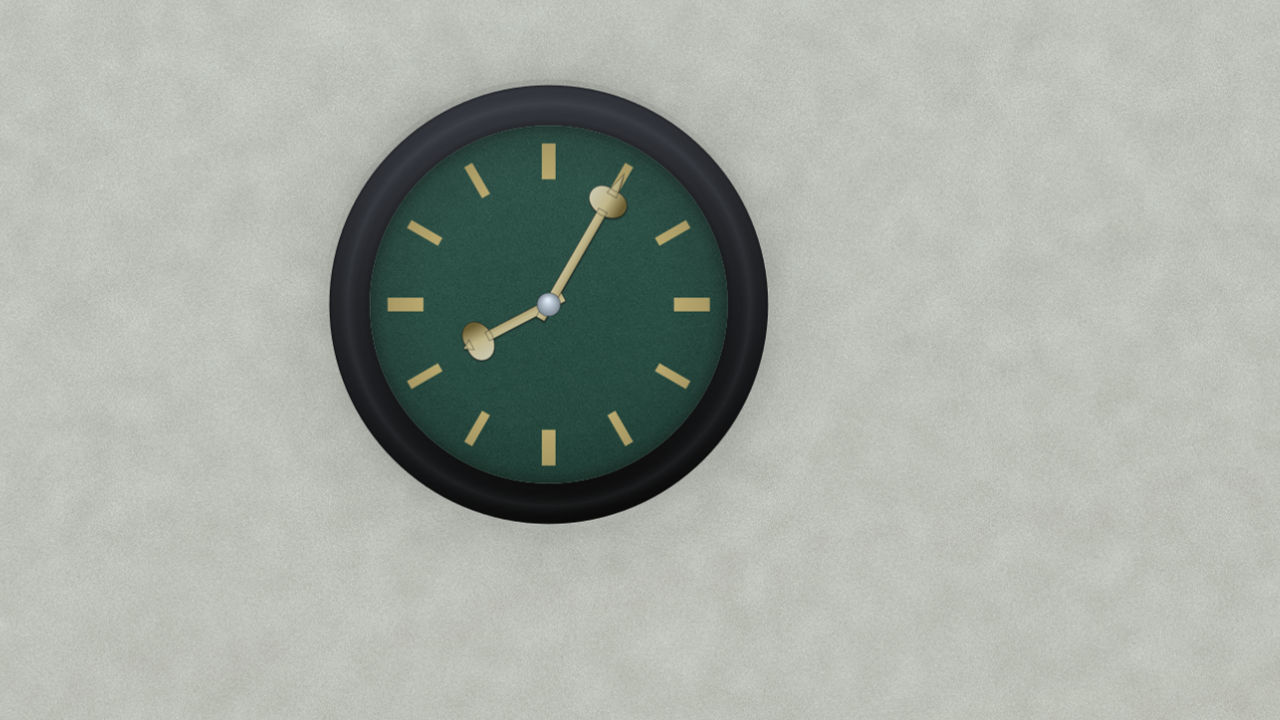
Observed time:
h=8 m=5
